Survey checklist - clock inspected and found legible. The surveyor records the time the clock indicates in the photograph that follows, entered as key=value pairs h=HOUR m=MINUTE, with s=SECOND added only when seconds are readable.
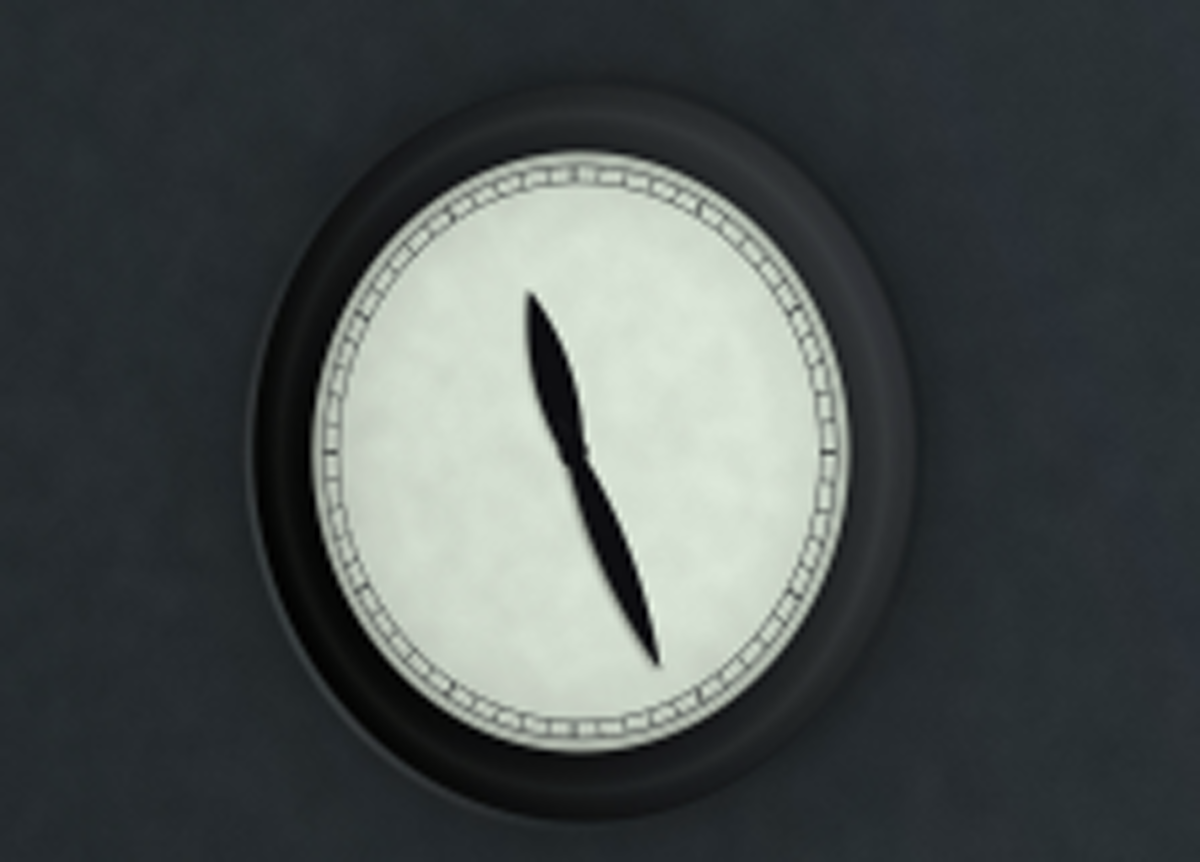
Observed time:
h=11 m=26
